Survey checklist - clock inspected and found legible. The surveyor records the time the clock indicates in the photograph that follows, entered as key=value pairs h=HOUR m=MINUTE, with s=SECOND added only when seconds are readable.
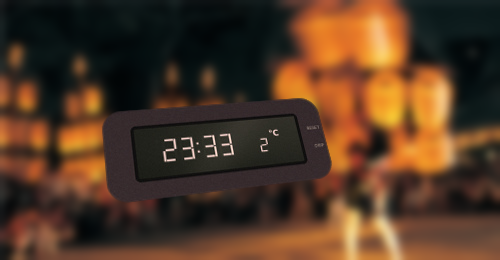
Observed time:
h=23 m=33
